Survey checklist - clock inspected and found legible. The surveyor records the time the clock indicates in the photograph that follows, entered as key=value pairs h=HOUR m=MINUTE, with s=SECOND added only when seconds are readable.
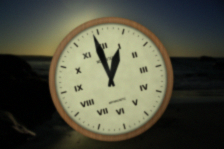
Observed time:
h=12 m=59
